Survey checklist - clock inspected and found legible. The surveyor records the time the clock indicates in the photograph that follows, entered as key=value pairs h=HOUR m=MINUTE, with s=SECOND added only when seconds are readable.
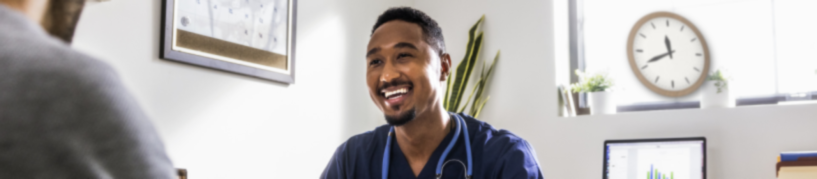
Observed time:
h=11 m=41
